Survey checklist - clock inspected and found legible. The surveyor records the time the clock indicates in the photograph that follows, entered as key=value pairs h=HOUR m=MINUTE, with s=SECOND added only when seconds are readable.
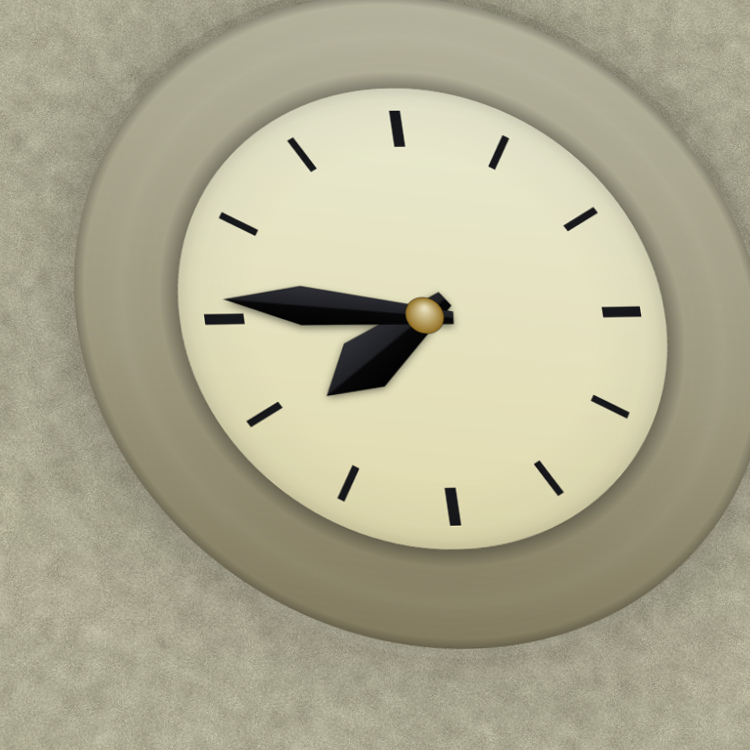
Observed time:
h=7 m=46
